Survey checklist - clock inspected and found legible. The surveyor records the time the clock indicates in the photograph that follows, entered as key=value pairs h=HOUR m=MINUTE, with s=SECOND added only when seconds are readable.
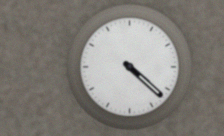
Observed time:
h=4 m=22
